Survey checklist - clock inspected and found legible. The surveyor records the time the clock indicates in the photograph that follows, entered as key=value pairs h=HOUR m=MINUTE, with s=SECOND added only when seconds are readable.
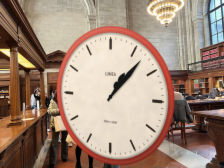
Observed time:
h=1 m=7
